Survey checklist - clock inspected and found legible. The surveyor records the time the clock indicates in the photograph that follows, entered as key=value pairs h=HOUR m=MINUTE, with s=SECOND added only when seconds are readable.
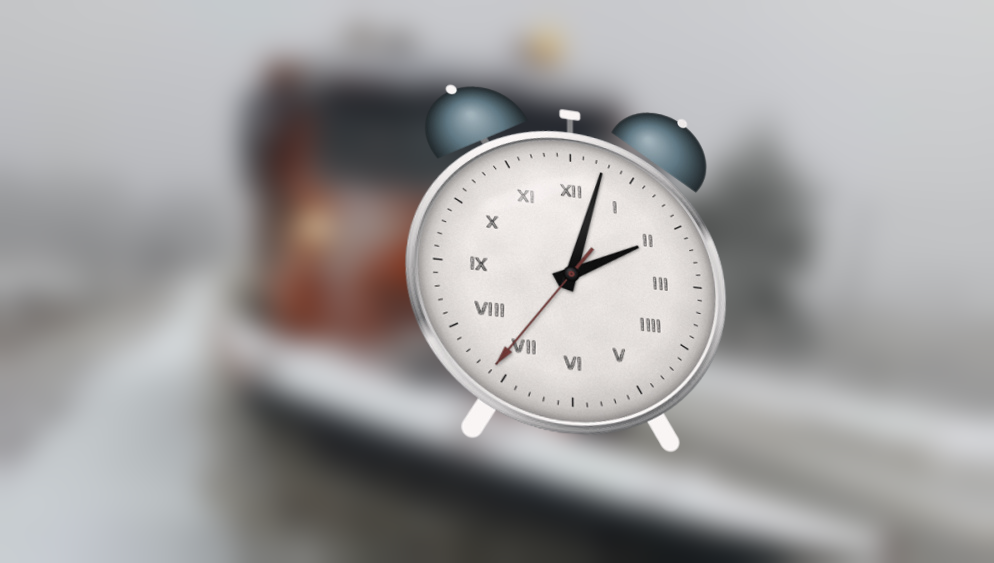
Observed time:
h=2 m=2 s=36
